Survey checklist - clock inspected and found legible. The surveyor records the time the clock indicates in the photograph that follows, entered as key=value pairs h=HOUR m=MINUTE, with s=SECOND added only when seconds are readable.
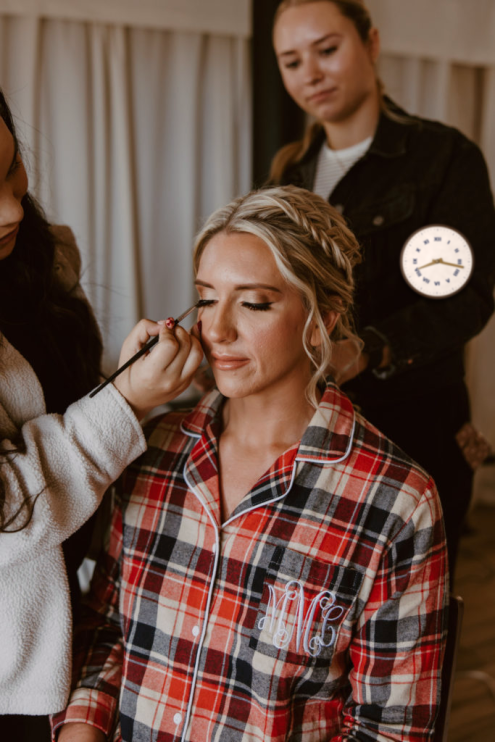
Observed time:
h=8 m=17
